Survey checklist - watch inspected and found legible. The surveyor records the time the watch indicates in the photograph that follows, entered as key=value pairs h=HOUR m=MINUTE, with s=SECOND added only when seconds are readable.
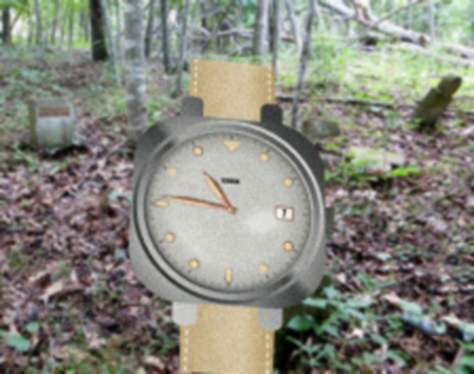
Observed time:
h=10 m=46
